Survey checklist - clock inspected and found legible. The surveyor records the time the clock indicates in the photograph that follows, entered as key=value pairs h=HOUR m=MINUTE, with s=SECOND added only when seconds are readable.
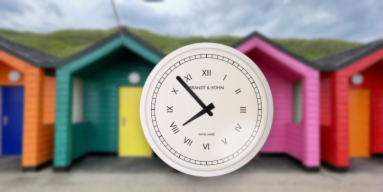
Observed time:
h=7 m=53
